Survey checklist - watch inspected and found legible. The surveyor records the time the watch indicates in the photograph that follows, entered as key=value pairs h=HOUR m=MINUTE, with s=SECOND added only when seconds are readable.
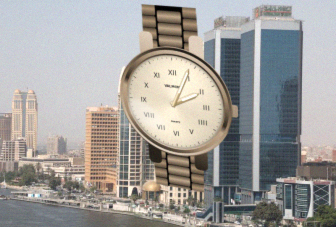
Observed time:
h=2 m=4
